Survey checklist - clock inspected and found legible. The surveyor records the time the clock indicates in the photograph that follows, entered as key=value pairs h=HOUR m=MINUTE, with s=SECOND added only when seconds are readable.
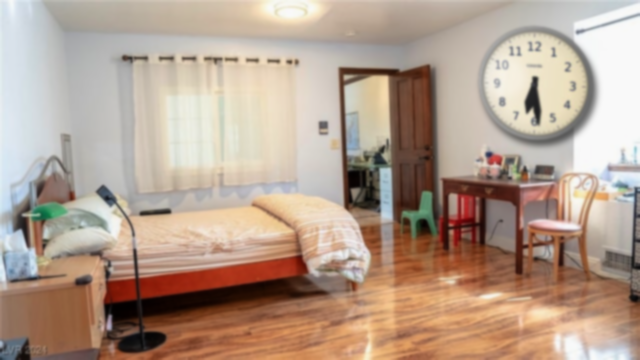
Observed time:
h=6 m=29
